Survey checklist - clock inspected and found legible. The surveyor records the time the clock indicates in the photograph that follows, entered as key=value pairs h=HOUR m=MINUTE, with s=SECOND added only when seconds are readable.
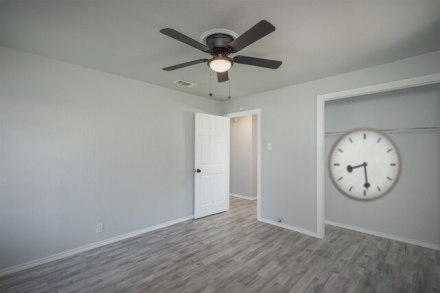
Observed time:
h=8 m=29
